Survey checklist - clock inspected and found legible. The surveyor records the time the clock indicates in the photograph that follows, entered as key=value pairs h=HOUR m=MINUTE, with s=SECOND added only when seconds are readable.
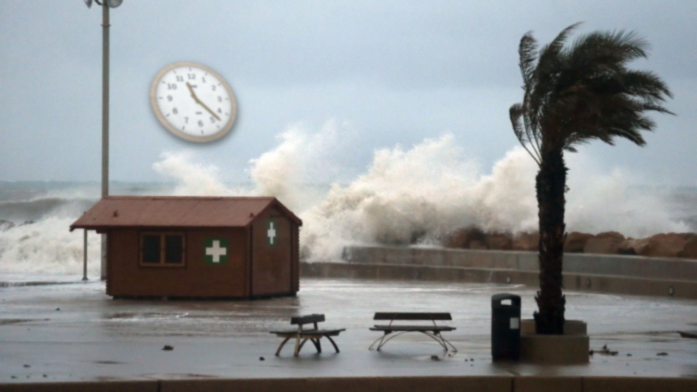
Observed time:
h=11 m=23
